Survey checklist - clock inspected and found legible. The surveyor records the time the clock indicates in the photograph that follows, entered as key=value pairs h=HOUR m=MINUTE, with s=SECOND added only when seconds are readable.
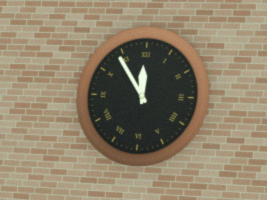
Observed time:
h=11 m=54
